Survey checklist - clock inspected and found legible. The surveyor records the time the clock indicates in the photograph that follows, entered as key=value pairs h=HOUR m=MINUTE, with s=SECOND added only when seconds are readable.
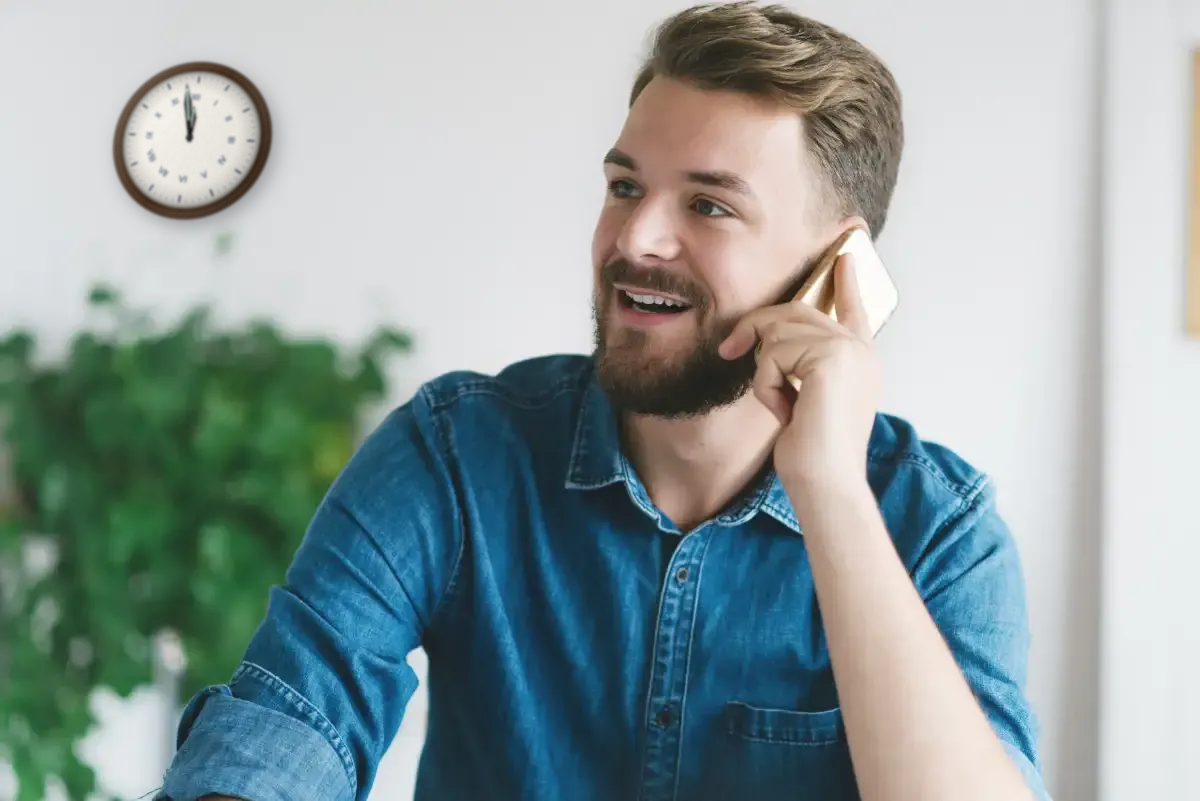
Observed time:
h=11 m=58
